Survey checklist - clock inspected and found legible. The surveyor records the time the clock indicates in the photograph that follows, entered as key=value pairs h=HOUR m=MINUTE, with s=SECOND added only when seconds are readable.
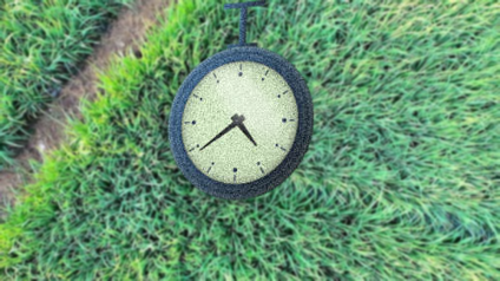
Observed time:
h=4 m=39
